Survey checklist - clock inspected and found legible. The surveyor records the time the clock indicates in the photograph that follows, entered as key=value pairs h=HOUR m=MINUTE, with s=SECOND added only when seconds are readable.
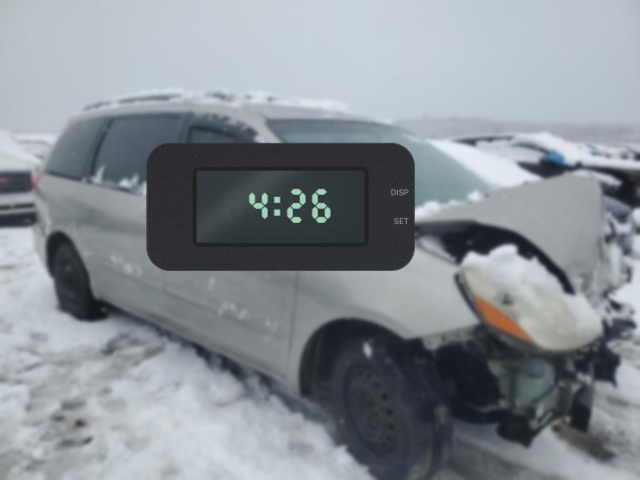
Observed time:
h=4 m=26
